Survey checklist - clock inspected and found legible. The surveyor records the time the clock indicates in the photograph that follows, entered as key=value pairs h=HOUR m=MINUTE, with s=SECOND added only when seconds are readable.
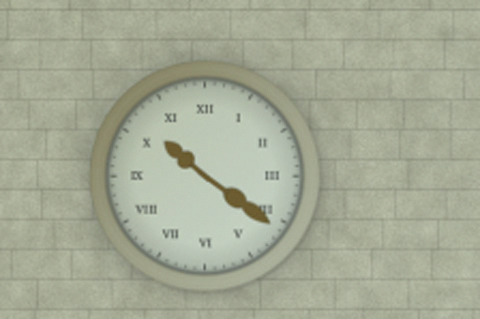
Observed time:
h=10 m=21
